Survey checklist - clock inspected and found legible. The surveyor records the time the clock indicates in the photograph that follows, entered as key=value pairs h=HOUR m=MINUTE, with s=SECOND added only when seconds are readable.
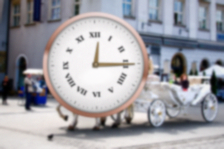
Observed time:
h=12 m=15
